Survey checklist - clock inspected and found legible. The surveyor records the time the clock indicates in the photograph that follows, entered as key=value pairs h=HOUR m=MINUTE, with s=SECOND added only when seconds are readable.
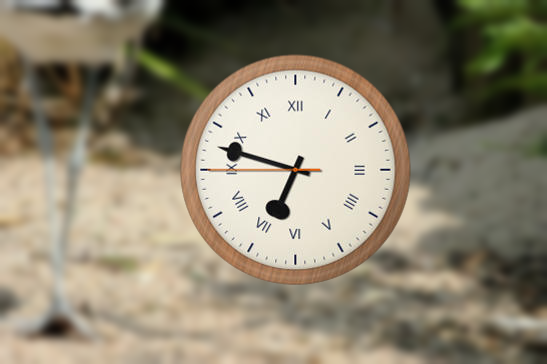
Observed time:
h=6 m=47 s=45
